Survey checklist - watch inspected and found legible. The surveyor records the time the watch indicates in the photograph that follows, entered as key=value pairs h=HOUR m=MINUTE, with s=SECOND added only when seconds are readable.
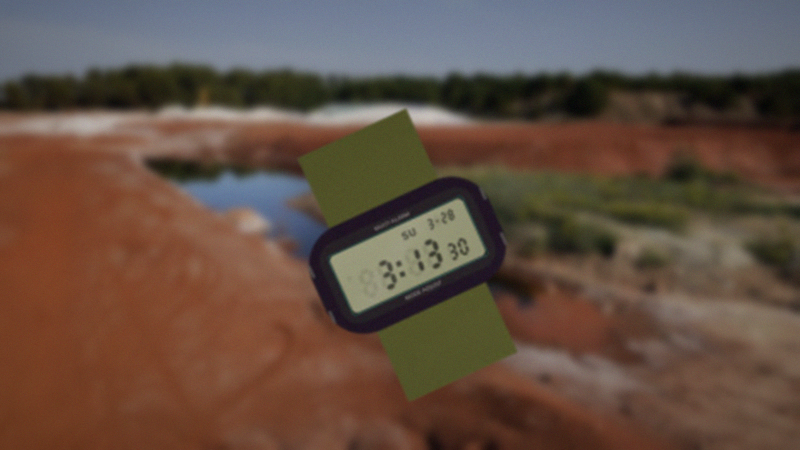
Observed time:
h=3 m=13 s=30
